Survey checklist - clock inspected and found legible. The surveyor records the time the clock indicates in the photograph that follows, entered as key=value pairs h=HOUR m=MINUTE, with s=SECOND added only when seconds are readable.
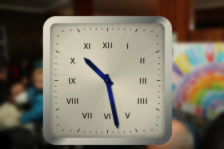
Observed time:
h=10 m=28
